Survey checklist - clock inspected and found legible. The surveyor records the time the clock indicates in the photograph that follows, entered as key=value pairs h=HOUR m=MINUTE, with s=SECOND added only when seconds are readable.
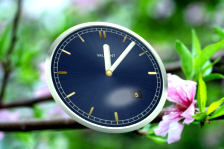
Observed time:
h=12 m=7
